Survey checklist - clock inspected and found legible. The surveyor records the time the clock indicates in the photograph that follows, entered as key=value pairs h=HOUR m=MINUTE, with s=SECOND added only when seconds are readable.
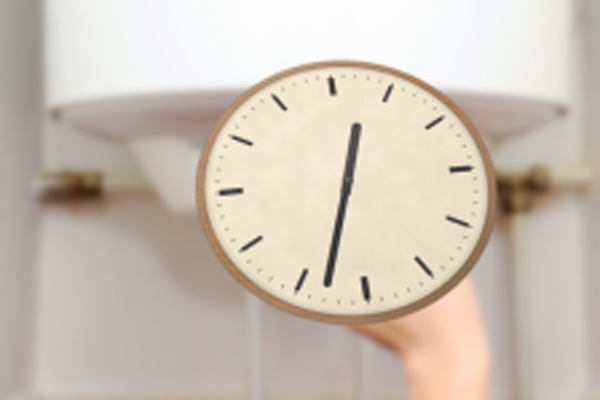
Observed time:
h=12 m=33
